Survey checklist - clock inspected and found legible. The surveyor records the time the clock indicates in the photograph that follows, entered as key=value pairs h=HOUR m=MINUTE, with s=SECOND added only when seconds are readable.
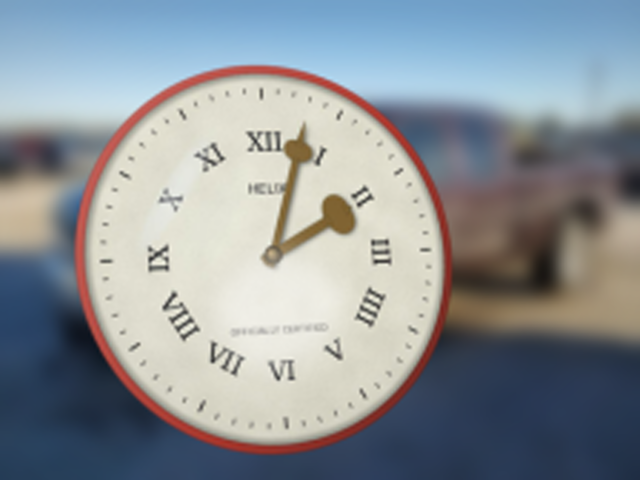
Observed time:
h=2 m=3
